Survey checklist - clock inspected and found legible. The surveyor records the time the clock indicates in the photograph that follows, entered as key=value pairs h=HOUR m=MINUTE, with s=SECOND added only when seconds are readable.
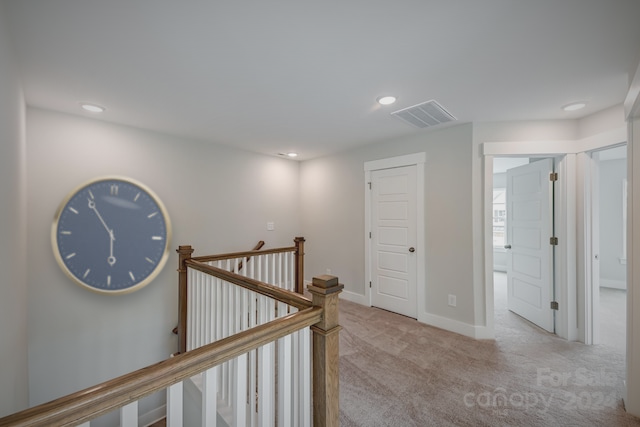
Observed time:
h=5 m=54
